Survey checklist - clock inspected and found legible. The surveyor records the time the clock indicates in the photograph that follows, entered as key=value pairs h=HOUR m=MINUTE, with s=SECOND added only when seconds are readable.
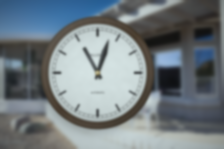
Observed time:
h=11 m=3
